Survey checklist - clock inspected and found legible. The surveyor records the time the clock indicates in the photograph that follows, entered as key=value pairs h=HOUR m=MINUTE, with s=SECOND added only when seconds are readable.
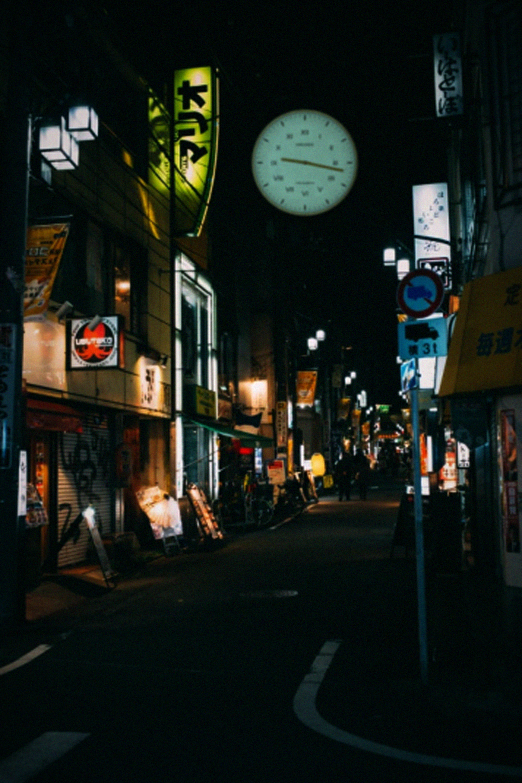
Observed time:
h=9 m=17
